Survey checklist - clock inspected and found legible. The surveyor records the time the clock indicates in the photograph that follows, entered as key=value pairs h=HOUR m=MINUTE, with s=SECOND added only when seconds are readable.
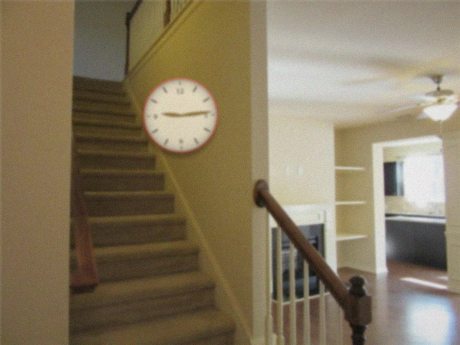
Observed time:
h=9 m=14
